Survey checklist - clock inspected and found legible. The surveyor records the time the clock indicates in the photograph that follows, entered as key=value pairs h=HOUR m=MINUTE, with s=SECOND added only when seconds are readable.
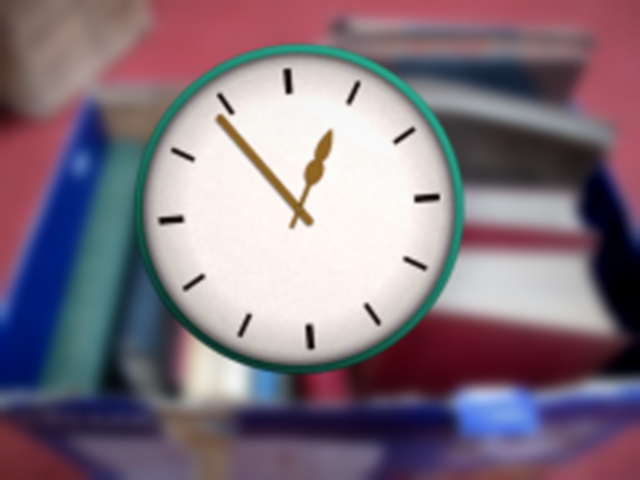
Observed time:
h=12 m=54
